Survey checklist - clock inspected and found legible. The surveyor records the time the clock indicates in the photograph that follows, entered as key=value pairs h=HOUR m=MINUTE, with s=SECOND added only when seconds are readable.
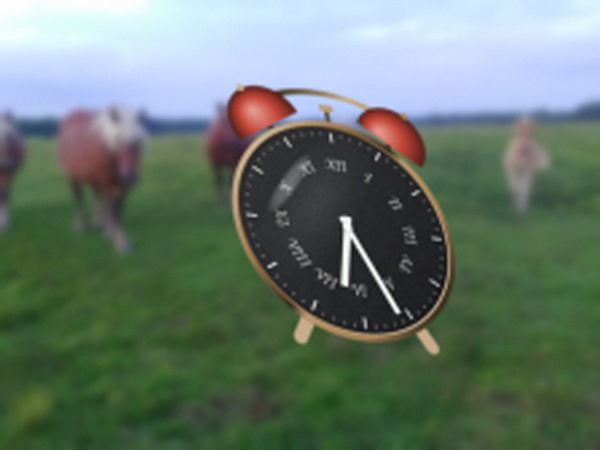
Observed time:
h=6 m=26
